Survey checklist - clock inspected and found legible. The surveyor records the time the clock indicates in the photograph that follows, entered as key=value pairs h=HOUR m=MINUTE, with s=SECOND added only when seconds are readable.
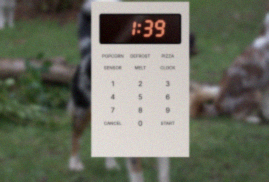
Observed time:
h=1 m=39
